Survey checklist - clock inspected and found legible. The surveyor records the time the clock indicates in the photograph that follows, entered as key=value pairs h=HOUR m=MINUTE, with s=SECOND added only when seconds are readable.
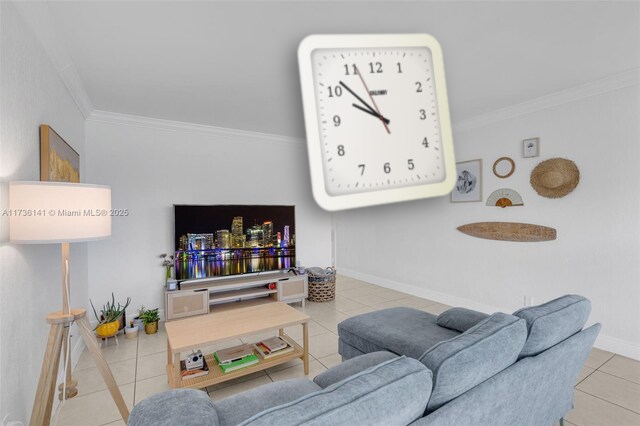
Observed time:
h=9 m=51 s=56
